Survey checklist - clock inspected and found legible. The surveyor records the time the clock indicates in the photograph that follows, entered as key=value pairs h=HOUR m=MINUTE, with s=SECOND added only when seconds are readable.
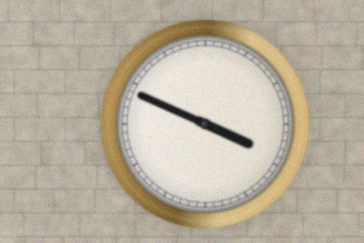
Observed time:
h=3 m=49
